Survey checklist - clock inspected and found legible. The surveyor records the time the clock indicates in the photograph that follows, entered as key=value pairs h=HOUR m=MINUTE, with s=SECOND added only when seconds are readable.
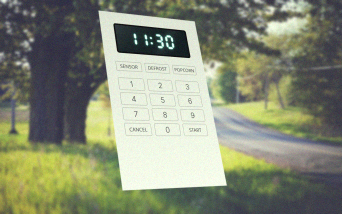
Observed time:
h=11 m=30
